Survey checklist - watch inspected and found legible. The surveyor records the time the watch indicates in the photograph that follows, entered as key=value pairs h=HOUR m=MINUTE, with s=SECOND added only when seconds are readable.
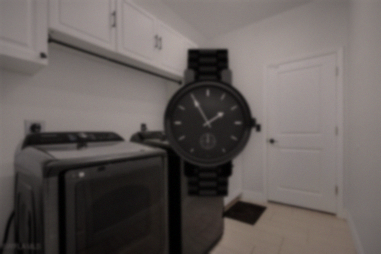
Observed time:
h=1 m=55
